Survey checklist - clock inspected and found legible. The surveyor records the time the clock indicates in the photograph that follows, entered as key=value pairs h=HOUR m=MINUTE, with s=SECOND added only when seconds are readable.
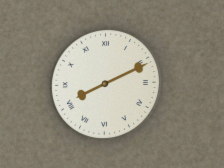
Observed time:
h=8 m=11
